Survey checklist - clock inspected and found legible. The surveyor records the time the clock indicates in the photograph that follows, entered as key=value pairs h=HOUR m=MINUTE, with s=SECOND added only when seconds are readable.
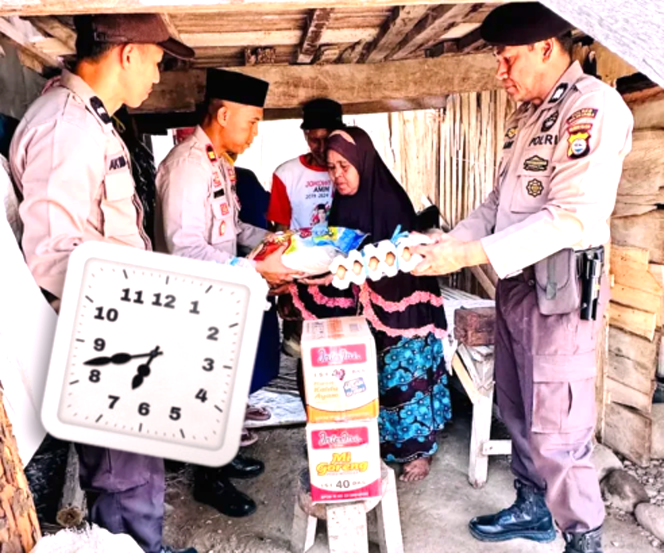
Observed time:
h=6 m=42
